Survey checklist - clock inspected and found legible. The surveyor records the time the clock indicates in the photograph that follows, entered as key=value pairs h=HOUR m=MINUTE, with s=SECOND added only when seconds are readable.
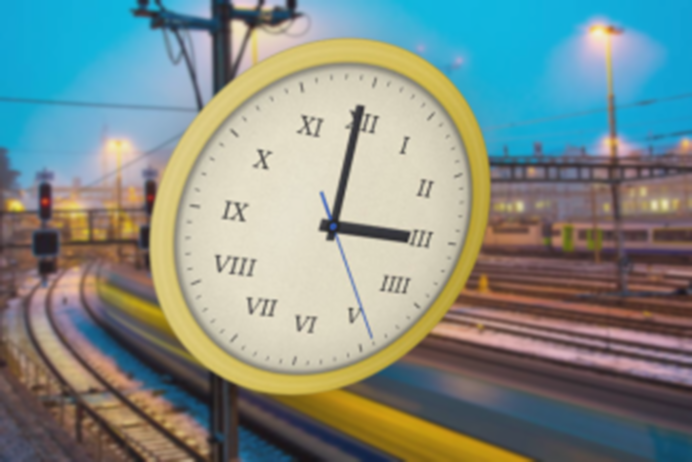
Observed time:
h=2 m=59 s=24
